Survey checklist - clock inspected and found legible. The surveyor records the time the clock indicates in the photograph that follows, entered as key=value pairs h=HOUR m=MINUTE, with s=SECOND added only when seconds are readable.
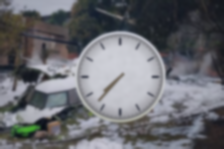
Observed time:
h=7 m=37
